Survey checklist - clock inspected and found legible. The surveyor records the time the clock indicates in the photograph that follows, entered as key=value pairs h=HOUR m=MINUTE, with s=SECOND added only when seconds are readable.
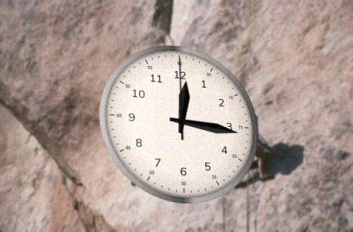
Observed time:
h=12 m=16 s=0
